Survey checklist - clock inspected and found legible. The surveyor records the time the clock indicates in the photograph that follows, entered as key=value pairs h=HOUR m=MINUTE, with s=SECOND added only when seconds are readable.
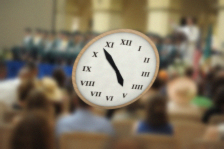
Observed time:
h=4 m=53
